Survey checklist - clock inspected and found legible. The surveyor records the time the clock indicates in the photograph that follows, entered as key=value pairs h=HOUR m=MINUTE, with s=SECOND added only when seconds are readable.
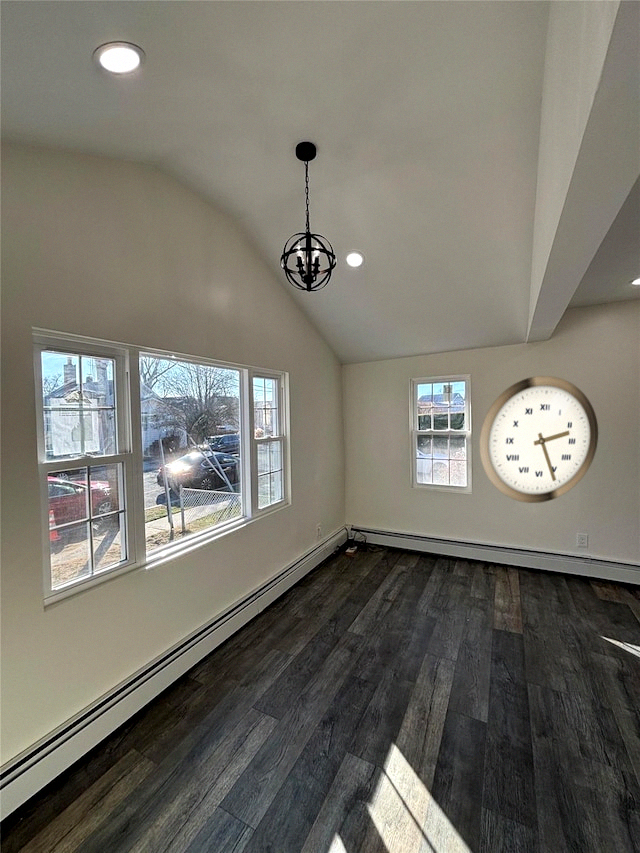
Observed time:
h=2 m=26
